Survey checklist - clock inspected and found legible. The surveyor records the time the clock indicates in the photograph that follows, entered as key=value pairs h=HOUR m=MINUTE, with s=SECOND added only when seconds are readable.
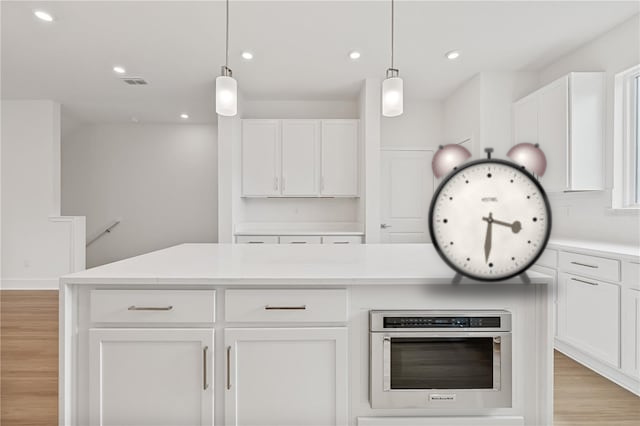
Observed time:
h=3 m=31
